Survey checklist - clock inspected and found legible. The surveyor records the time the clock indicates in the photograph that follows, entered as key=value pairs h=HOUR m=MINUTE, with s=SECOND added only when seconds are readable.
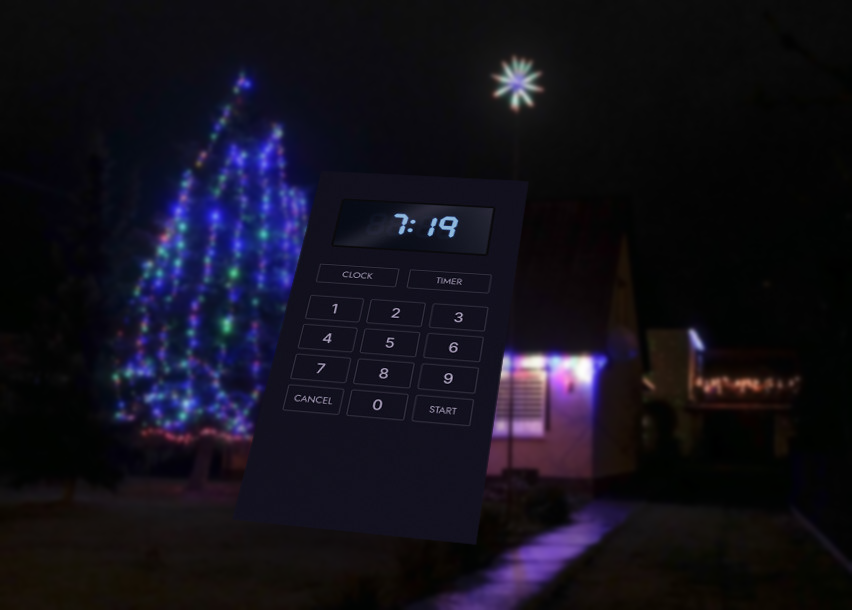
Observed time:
h=7 m=19
